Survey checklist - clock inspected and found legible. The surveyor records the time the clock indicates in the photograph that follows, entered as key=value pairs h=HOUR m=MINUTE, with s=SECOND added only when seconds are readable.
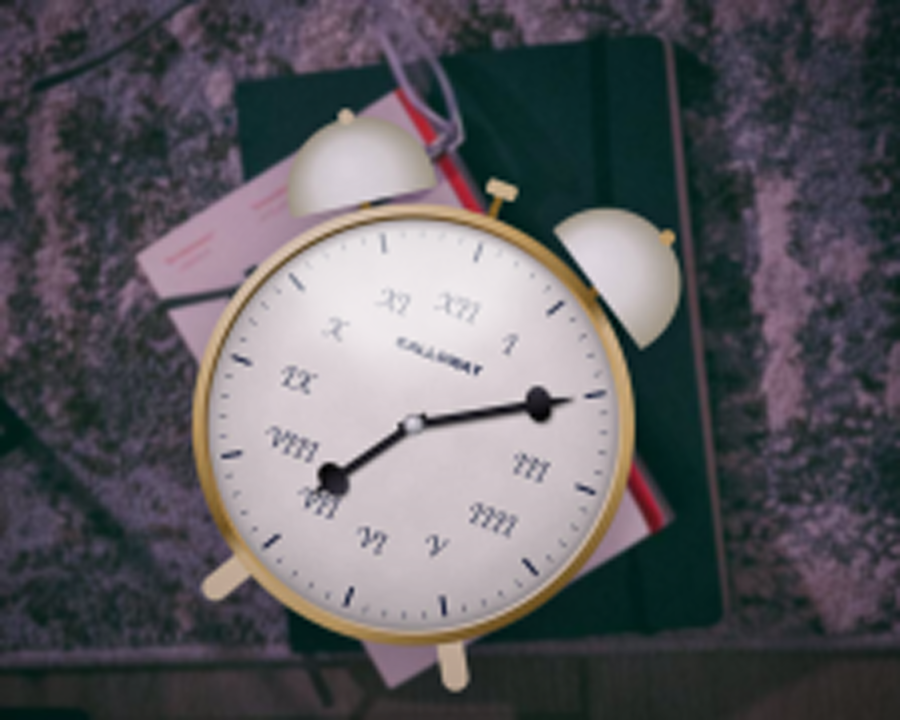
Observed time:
h=7 m=10
